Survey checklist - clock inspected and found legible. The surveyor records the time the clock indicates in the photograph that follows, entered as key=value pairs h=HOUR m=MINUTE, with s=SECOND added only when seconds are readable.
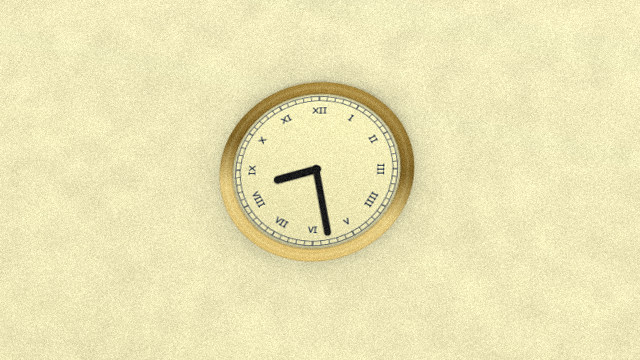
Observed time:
h=8 m=28
